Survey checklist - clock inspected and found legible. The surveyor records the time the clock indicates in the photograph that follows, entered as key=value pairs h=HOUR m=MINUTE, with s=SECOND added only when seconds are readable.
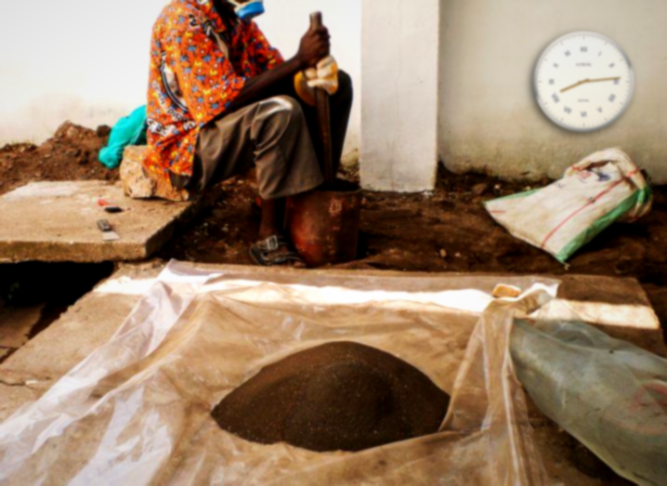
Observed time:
h=8 m=14
